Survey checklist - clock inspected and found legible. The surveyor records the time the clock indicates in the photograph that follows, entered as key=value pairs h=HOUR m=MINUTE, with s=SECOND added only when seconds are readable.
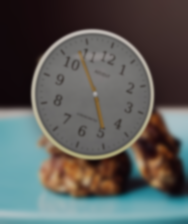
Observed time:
h=4 m=53
